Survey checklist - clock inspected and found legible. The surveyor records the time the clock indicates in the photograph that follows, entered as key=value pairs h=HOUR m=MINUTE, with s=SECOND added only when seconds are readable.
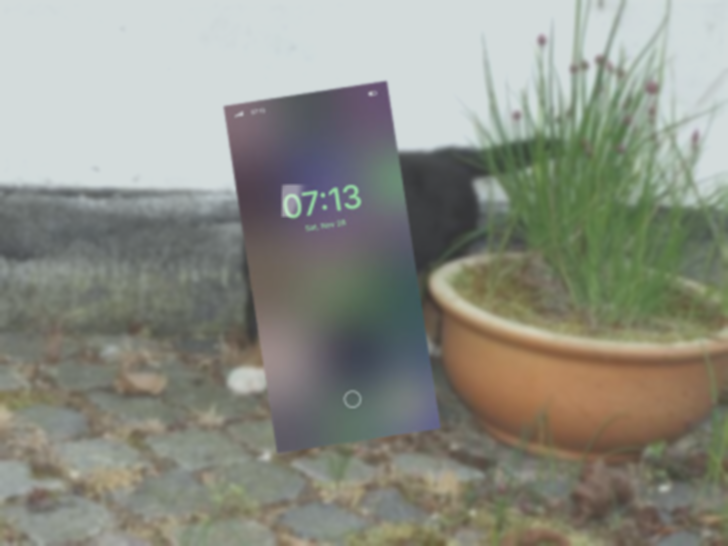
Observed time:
h=7 m=13
